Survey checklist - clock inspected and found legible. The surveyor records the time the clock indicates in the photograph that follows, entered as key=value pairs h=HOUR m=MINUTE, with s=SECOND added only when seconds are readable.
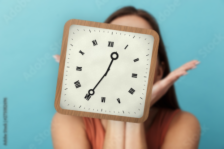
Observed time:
h=12 m=35
